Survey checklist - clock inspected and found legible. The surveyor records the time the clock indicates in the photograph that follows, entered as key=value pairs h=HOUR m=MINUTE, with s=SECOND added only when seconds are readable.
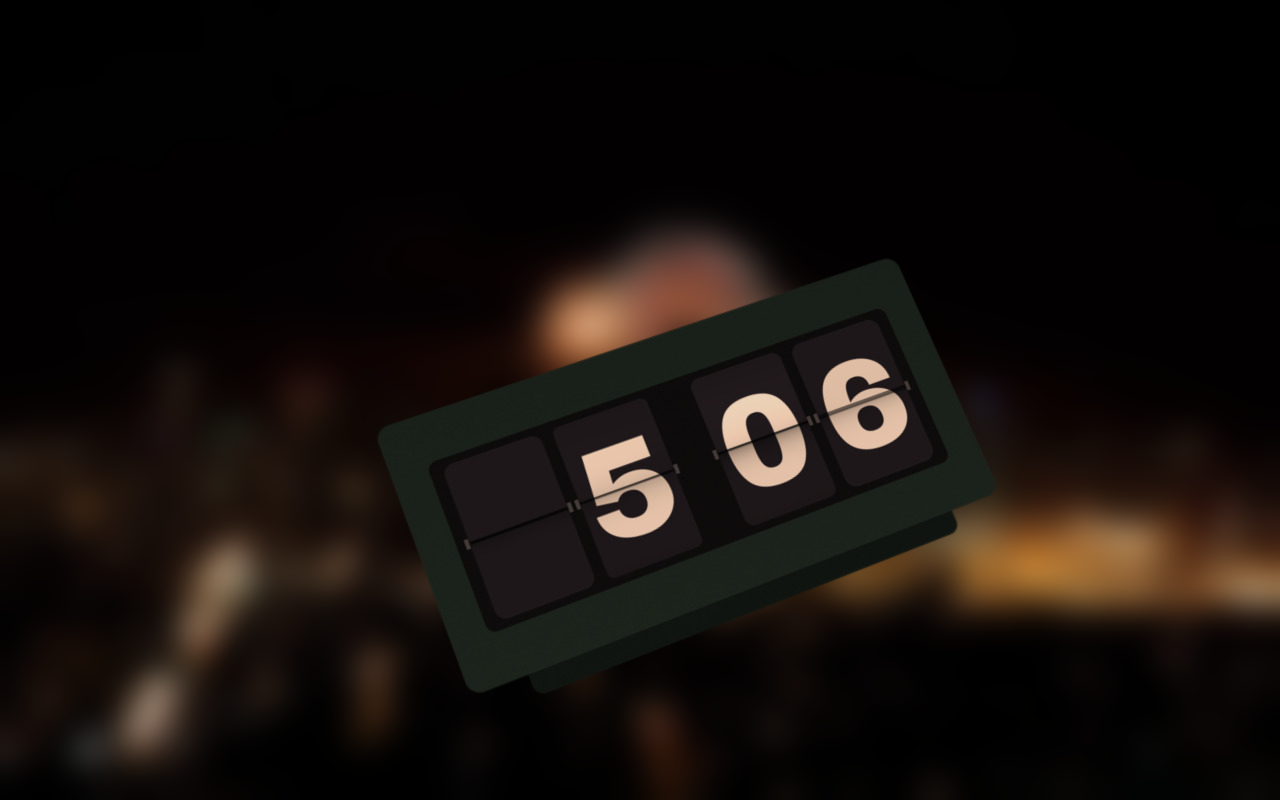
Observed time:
h=5 m=6
